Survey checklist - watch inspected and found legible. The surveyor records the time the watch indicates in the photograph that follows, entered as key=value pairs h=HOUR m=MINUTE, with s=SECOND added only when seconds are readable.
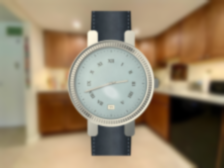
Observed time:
h=2 m=42
